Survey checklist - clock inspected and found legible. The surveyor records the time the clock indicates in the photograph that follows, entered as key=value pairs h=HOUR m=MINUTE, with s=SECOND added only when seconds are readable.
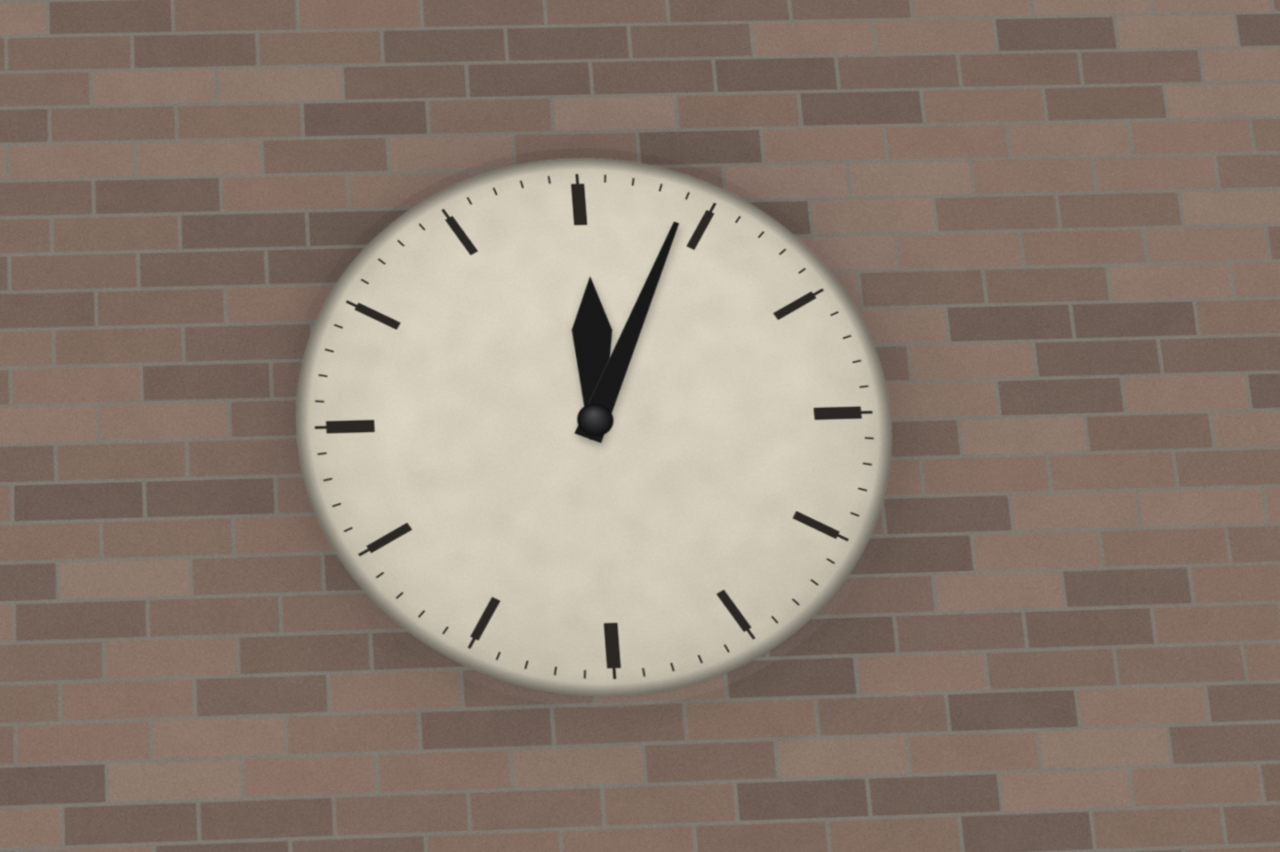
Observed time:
h=12 m=4
